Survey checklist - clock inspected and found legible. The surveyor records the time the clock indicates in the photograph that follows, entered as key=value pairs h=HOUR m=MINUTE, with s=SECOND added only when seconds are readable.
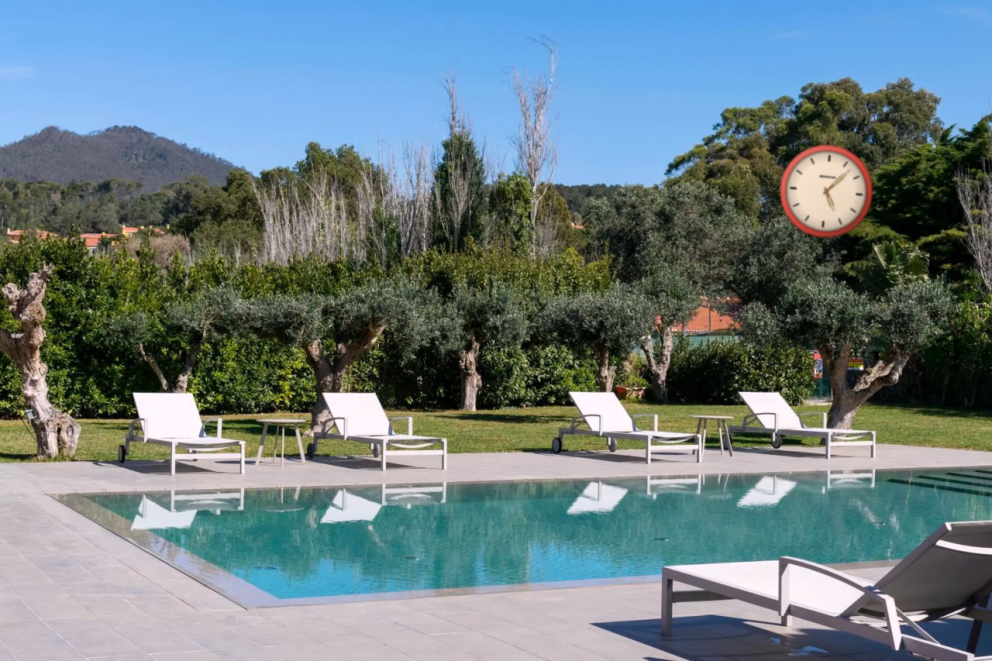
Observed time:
h=5 m=7
